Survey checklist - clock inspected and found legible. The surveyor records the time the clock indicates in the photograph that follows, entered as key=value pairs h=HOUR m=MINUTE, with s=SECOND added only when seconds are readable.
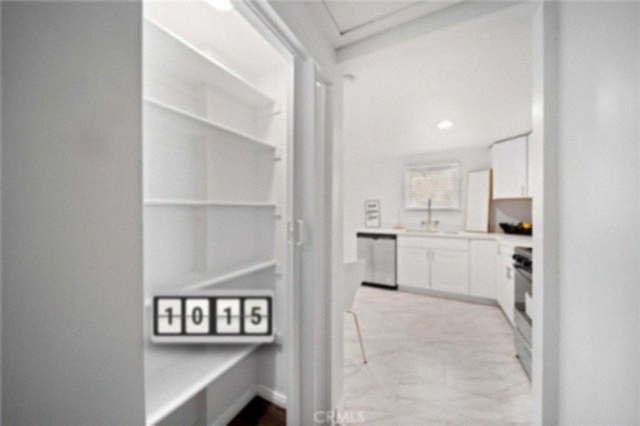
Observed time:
h=10 m=15
